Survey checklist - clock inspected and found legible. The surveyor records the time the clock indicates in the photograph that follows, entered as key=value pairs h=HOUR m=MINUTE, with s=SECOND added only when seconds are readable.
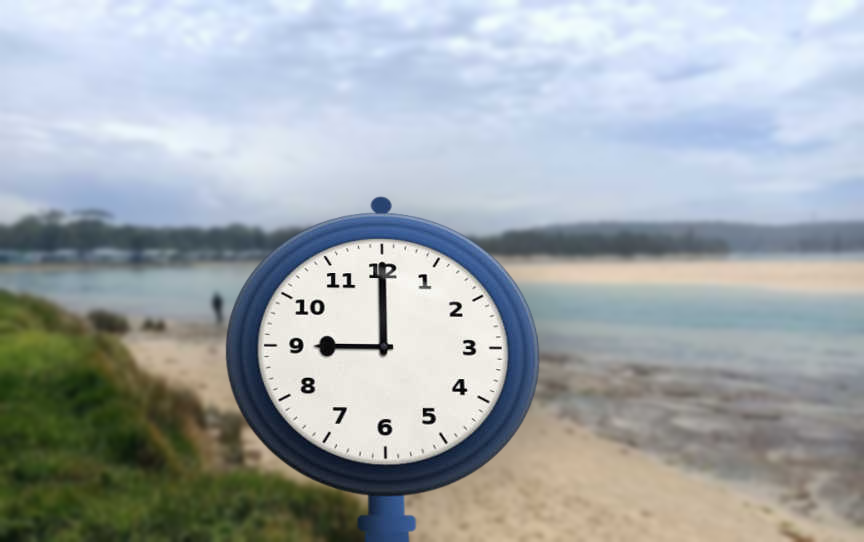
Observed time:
h=9 m=0
